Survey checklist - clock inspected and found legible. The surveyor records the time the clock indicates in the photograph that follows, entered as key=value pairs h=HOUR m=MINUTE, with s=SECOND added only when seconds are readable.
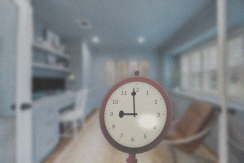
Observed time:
h=8 m=59
